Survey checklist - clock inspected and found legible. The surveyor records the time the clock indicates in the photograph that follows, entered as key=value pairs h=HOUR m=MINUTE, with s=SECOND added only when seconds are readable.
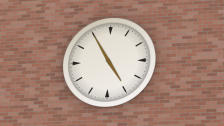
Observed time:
h=4 m=55
